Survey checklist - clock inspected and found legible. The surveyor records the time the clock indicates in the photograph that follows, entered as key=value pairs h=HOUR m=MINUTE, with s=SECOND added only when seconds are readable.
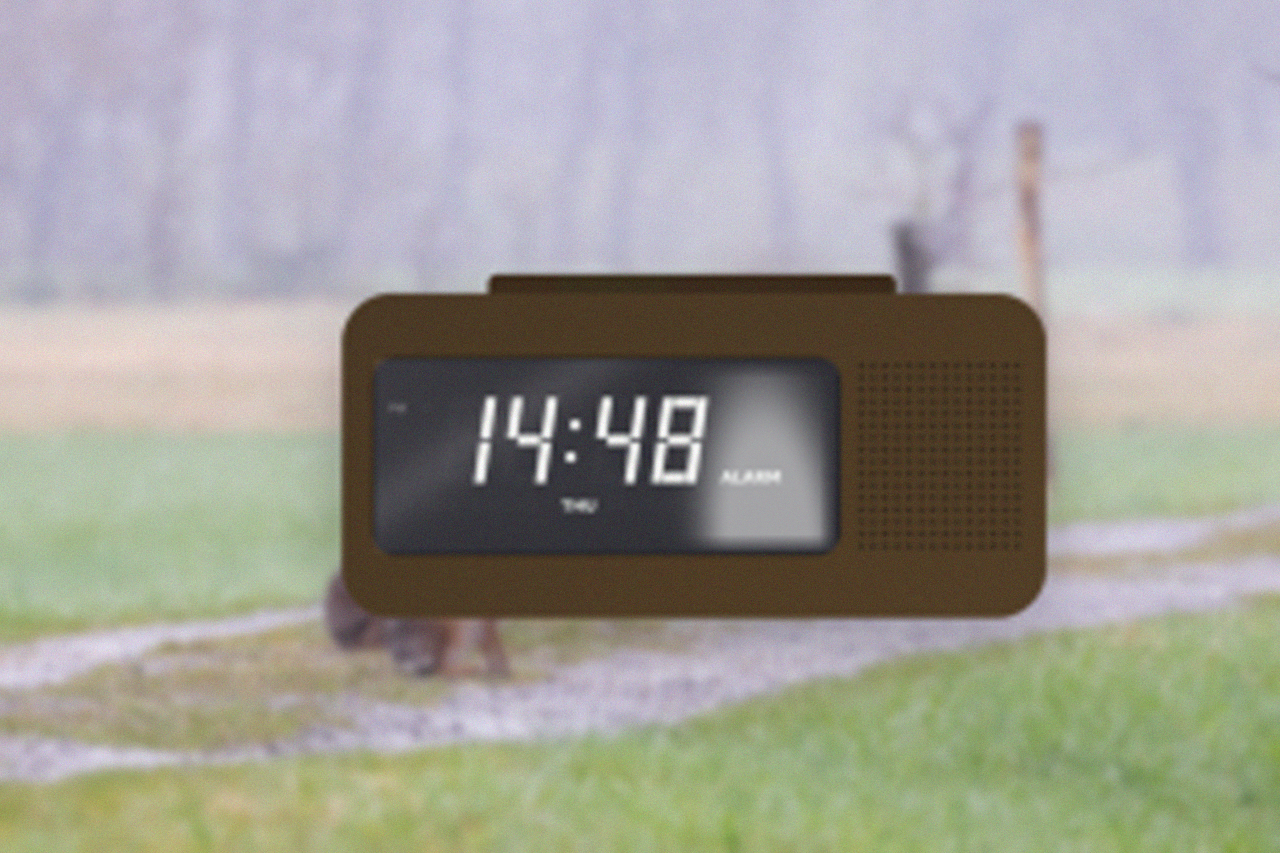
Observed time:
h=14 m=48
